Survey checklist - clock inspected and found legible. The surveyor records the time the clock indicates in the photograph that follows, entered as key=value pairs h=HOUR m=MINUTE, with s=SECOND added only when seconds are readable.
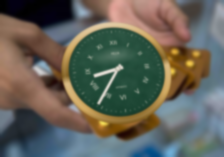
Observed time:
h=8 m=36
